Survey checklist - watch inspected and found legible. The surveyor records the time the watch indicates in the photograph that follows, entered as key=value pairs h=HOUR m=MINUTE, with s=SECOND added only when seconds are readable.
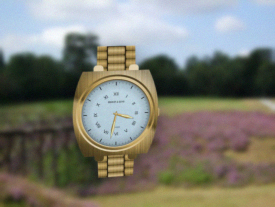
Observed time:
h=3 m=32
